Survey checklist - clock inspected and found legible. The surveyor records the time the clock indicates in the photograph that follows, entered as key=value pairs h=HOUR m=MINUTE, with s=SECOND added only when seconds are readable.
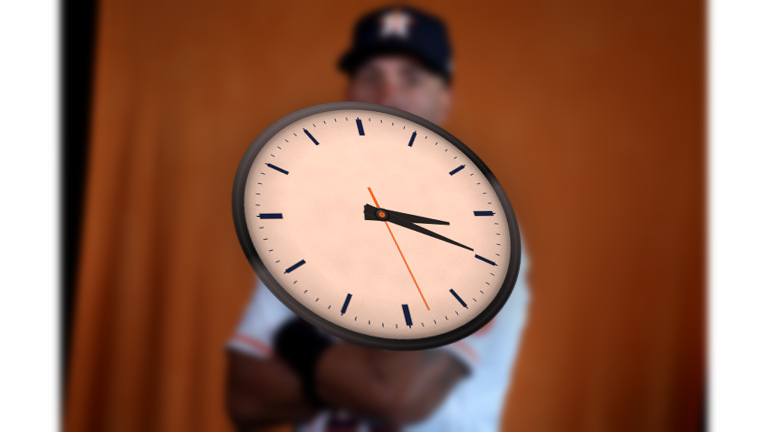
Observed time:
h=3 m=19 s=28
